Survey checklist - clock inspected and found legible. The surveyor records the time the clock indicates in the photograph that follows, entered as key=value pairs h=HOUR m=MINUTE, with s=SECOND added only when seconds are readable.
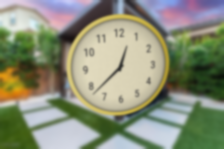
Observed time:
h=12 m=38
